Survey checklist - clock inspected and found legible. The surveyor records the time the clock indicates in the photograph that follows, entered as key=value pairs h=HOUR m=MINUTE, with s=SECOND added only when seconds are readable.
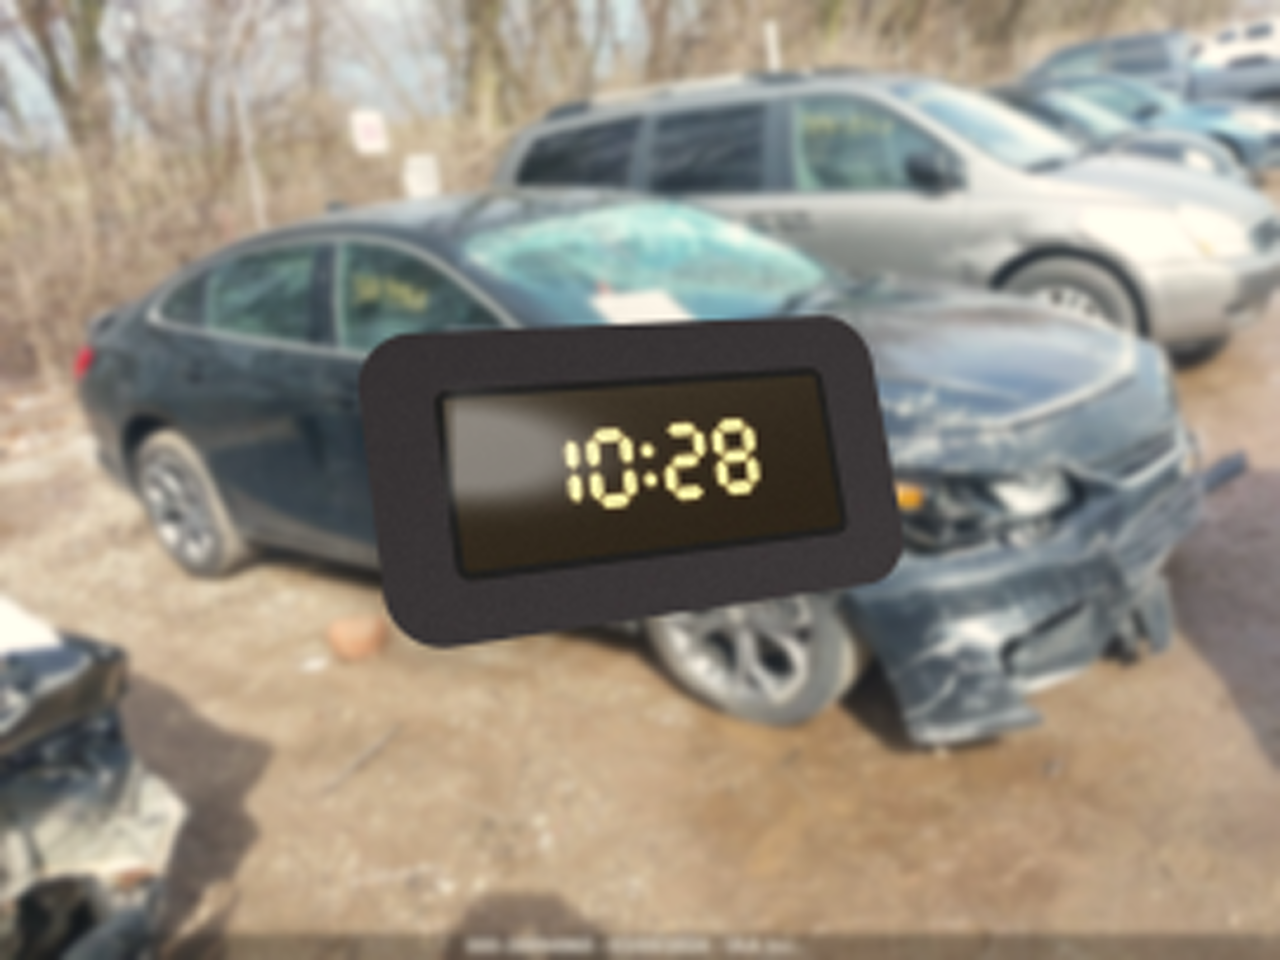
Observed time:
h=10 m=28
